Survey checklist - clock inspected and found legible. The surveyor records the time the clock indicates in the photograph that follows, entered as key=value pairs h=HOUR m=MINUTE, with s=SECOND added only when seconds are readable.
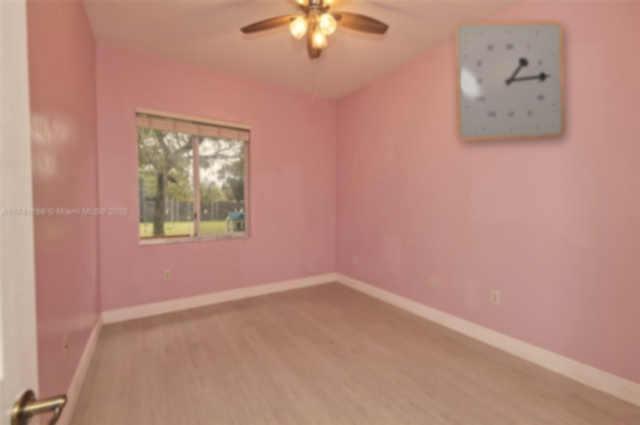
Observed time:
h=1 m=14
